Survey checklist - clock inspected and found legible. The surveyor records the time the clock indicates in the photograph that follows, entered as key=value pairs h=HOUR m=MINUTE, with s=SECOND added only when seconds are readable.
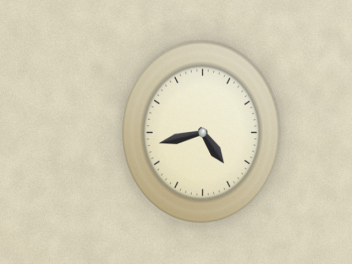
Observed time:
h=4 m=43
